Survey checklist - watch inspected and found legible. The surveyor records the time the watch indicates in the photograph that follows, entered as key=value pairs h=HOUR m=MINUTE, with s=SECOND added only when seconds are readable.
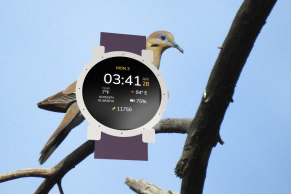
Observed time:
h=3 m=41
